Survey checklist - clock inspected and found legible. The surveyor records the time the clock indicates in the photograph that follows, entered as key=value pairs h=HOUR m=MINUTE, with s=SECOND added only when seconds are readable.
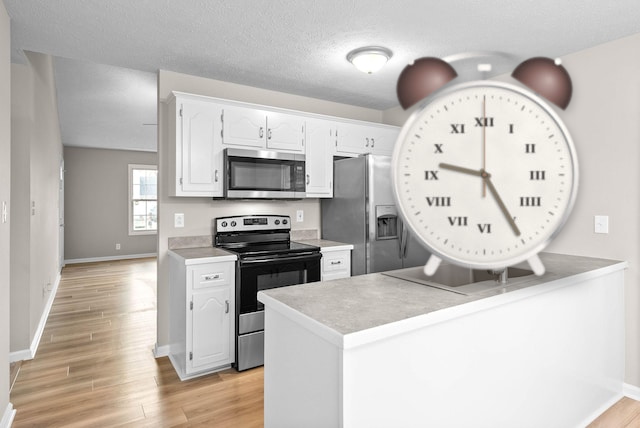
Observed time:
h=9 m=25 s=0
